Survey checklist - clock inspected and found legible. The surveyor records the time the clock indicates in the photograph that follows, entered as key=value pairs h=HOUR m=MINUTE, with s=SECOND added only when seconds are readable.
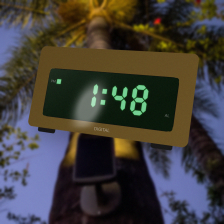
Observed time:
h=1 m=48
